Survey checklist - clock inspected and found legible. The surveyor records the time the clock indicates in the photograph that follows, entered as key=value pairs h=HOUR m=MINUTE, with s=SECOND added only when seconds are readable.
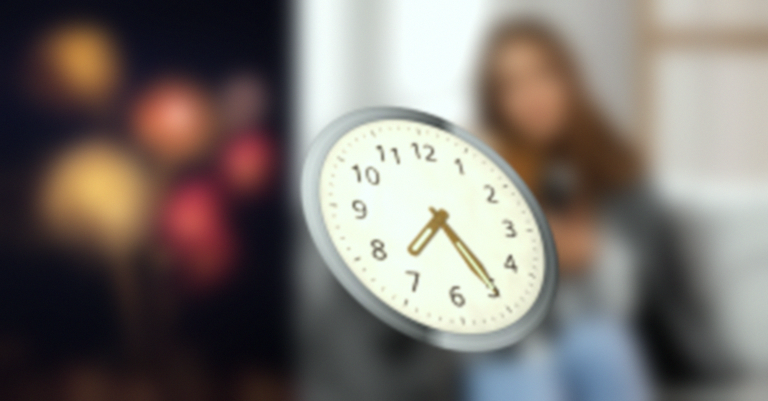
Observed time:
h=7 m=25
